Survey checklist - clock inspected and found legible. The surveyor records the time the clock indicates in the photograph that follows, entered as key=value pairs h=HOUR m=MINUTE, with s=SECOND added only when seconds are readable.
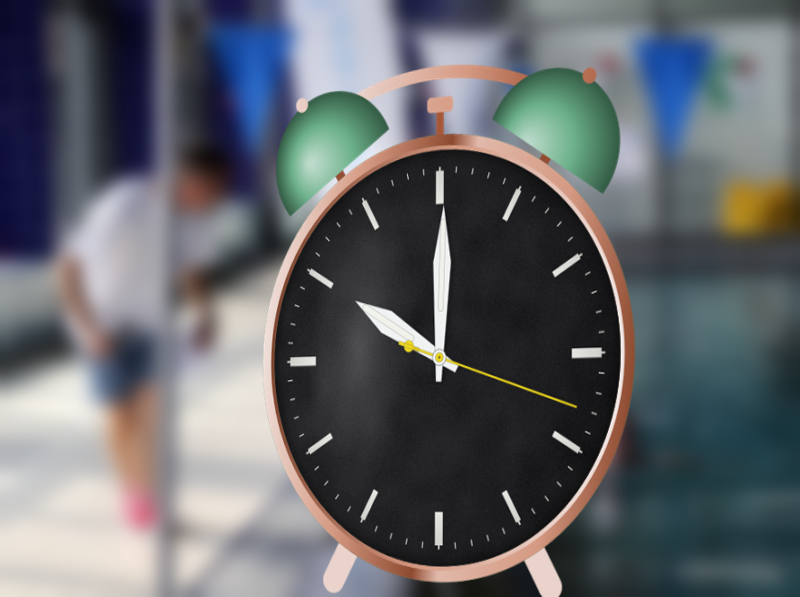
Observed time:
h=10 m=0 s=18
